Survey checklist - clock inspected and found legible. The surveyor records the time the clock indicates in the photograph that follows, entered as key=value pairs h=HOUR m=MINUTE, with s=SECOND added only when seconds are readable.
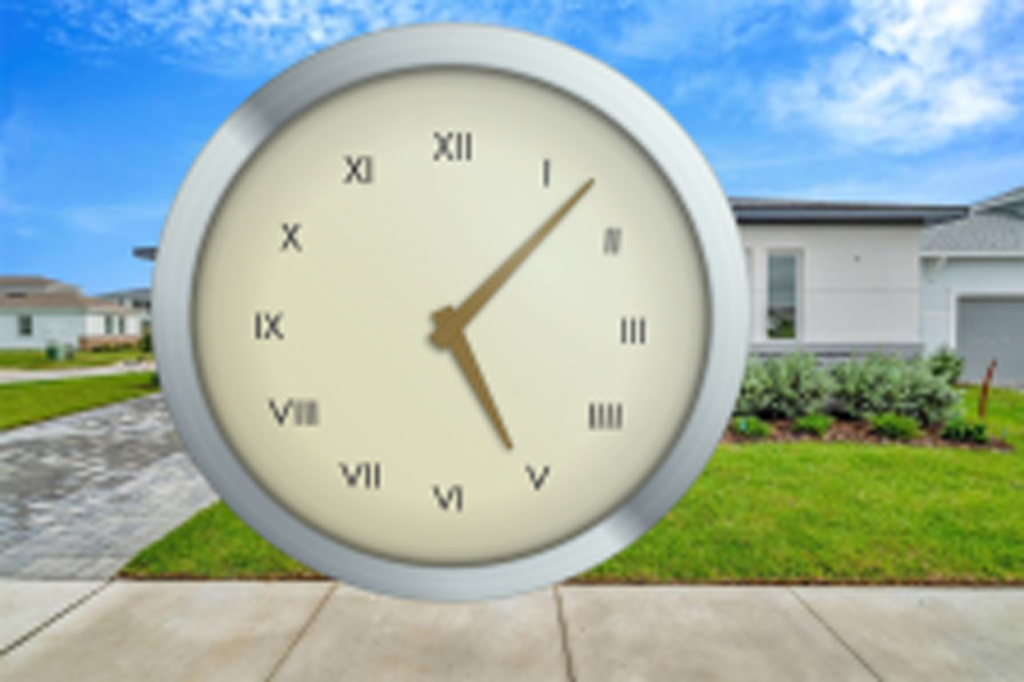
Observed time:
h=5 m=7
